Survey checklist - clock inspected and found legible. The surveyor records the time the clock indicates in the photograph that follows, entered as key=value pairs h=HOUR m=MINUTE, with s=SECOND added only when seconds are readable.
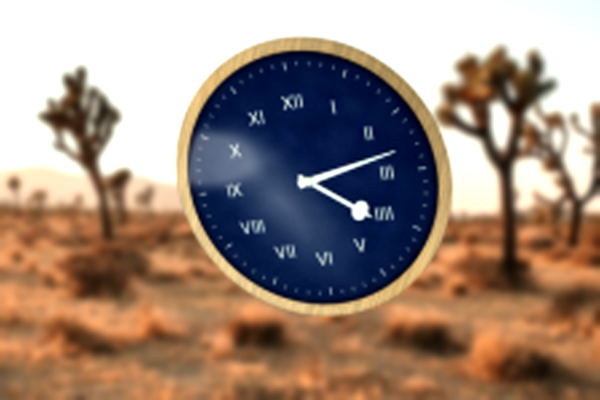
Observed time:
h=4 m=13
